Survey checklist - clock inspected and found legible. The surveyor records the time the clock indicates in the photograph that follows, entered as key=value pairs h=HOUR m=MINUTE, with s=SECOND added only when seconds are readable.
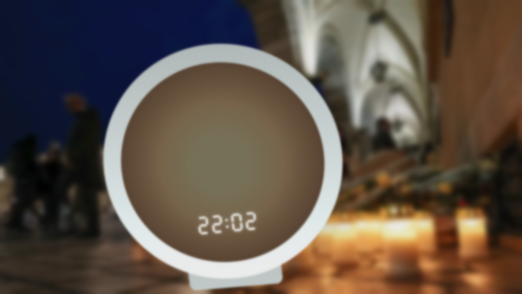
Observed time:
h=22 m=2
